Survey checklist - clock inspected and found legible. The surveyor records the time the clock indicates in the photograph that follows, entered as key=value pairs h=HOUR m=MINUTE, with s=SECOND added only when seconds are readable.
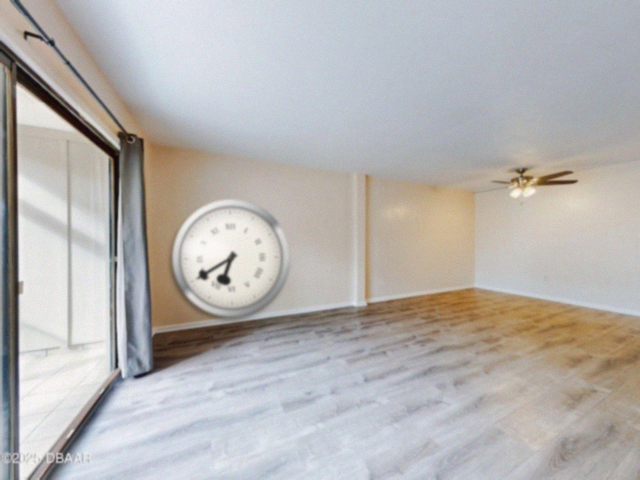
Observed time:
h=6 m=40
